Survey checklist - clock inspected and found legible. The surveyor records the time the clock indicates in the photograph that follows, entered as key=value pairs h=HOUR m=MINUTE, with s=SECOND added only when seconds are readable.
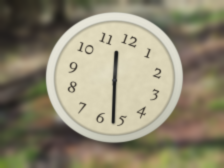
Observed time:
h=11 m=27
